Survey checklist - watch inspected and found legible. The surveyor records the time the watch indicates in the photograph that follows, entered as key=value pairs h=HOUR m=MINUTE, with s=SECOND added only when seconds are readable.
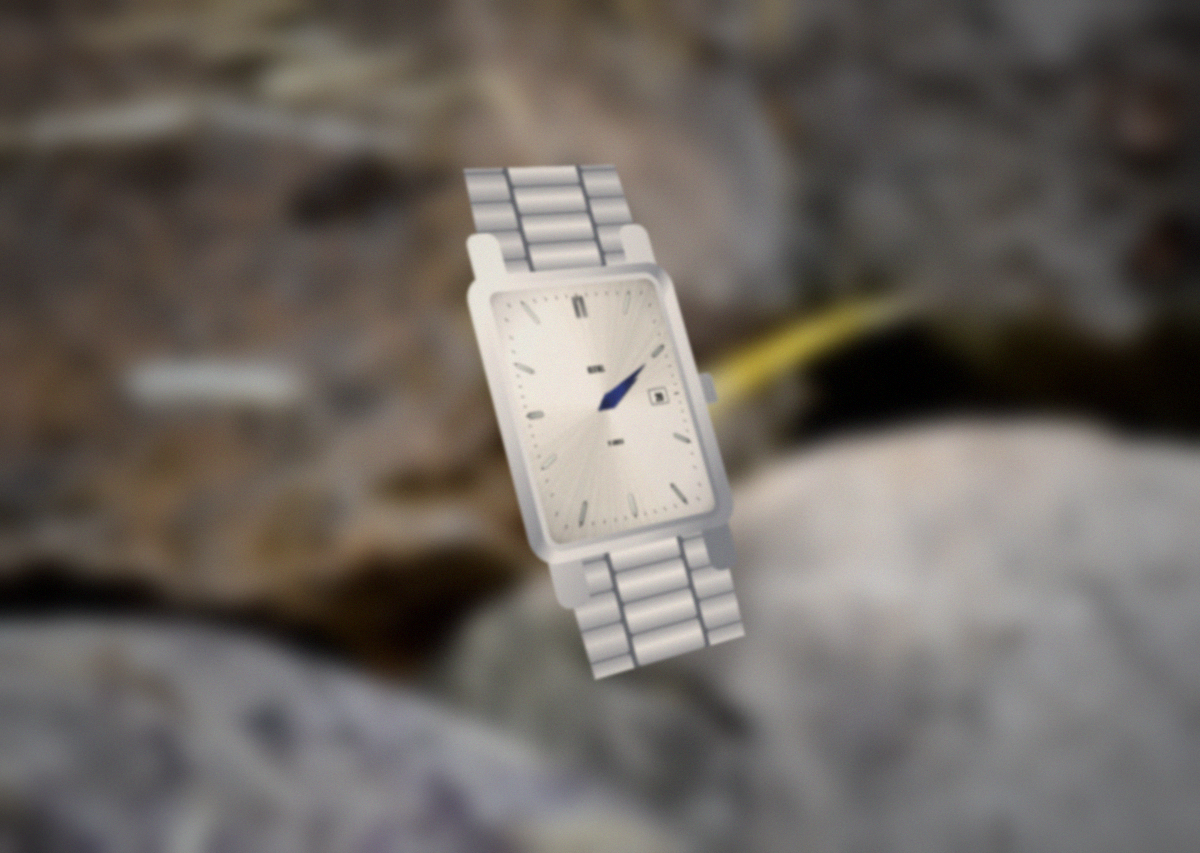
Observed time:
h=2 m=10
